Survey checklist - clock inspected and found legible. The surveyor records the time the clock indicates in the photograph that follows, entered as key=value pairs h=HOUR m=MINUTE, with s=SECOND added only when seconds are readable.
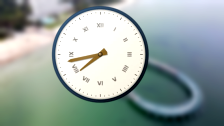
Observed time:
h=7 m=43
